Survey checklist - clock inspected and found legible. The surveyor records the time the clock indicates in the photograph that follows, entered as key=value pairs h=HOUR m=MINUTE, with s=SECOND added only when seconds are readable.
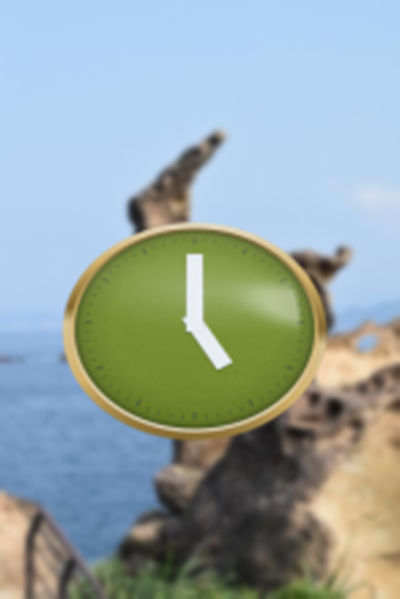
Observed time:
h=5 m=0
